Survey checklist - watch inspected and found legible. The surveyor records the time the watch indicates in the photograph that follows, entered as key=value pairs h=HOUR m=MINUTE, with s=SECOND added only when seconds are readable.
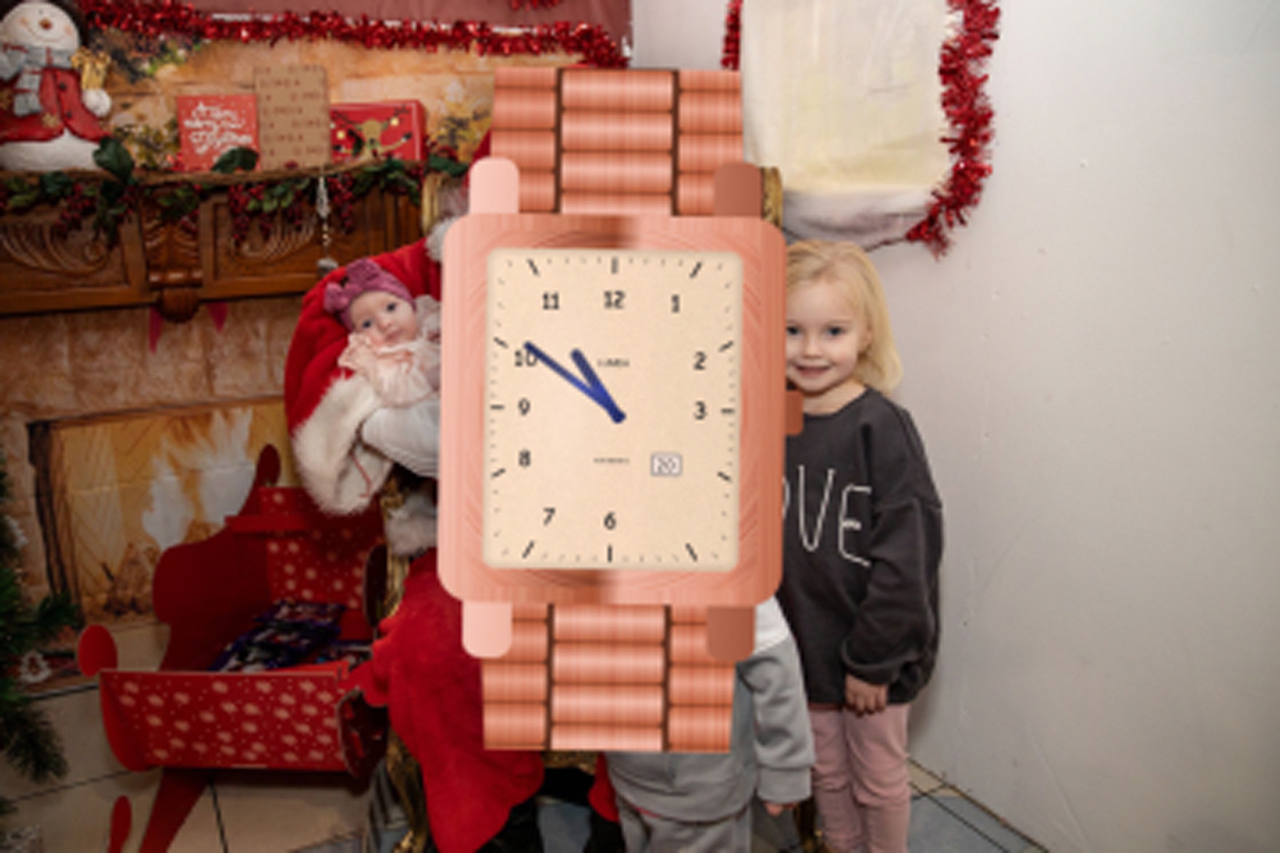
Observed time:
h=10 m=51
